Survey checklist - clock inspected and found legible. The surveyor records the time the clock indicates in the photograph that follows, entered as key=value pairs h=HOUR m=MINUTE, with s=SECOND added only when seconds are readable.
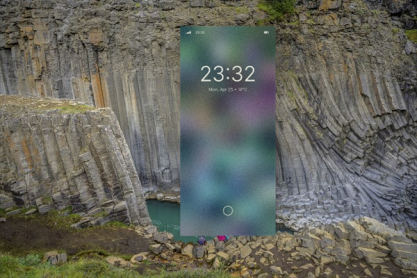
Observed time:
h=23 m=32
